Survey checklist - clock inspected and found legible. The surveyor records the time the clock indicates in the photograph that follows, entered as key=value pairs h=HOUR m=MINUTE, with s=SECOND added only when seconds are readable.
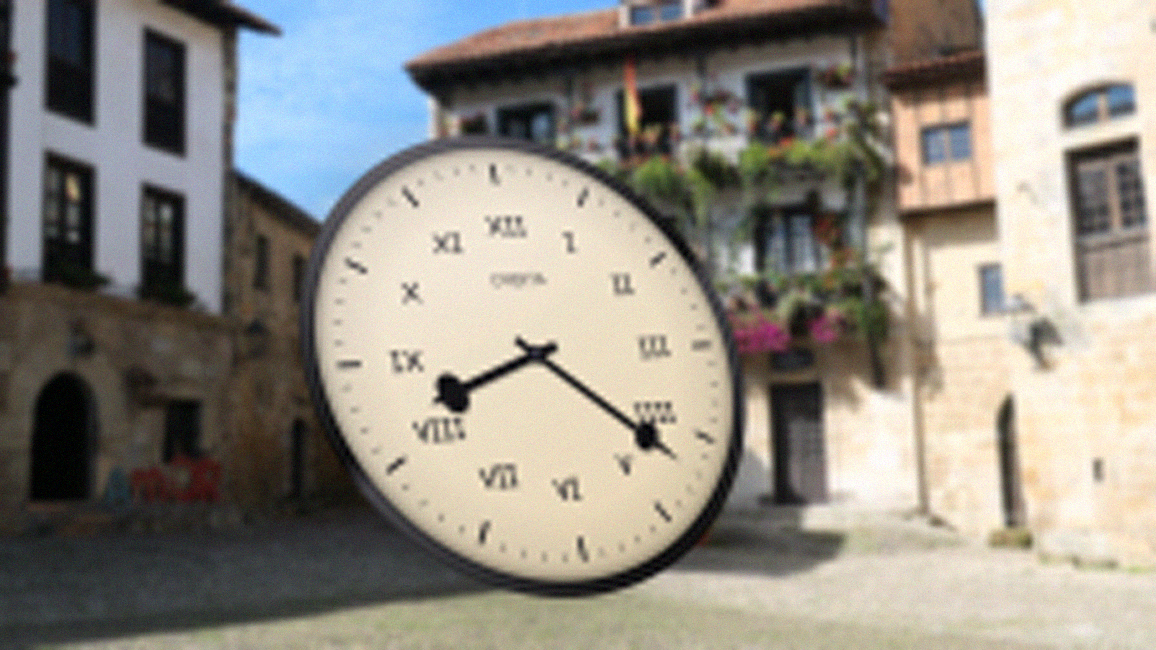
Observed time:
h=8 m=22
